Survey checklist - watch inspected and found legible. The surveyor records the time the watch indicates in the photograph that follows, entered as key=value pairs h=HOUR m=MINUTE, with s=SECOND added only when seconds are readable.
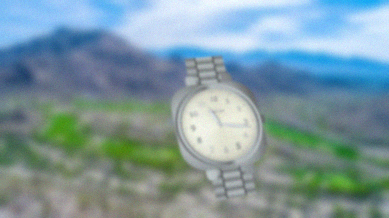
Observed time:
h=11 m=17
